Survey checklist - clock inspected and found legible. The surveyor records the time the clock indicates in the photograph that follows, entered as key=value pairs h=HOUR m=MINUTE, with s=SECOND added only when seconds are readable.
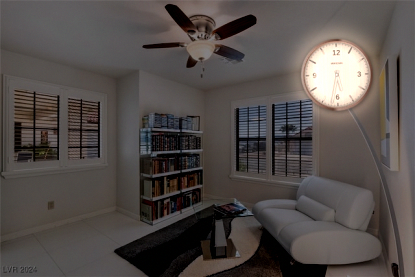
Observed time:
h=5 m=32
